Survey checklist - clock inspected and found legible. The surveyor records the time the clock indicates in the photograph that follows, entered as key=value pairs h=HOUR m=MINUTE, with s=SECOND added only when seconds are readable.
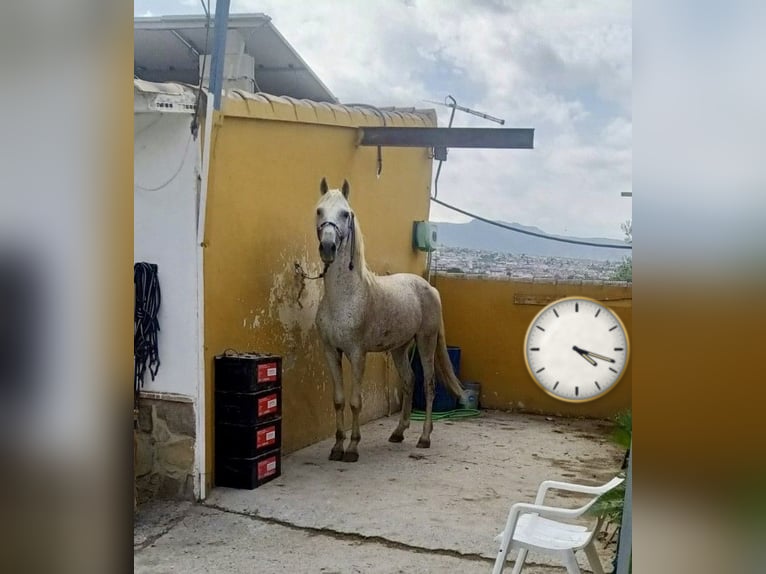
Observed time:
h=4 m=18
